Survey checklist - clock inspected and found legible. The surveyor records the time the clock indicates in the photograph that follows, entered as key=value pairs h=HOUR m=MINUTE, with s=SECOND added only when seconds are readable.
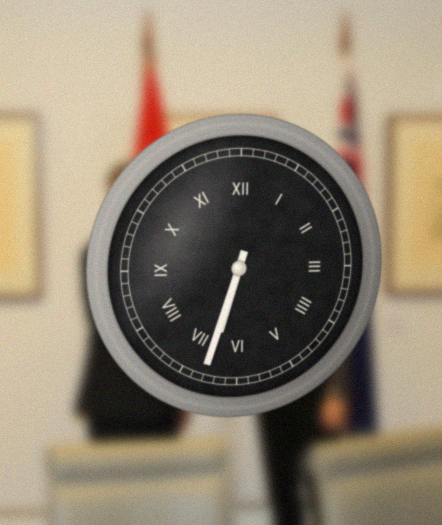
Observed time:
h=6 m=33
